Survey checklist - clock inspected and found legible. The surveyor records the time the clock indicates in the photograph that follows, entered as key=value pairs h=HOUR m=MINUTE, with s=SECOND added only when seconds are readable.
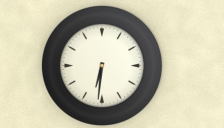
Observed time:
h=6 m=31
